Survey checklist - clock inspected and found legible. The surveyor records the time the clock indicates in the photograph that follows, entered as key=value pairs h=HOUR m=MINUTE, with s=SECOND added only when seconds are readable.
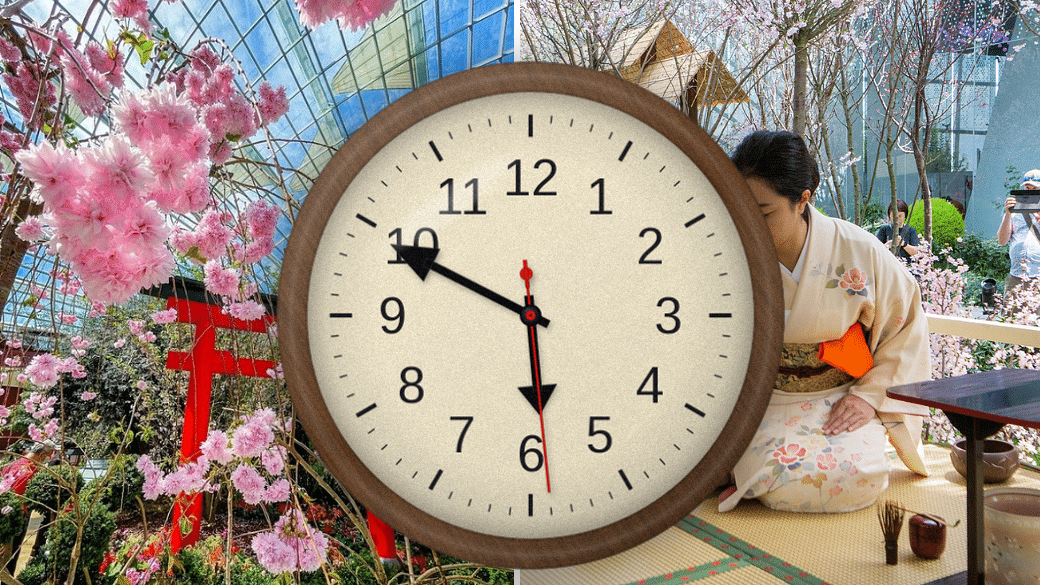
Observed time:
h=5 m=49 s=29
